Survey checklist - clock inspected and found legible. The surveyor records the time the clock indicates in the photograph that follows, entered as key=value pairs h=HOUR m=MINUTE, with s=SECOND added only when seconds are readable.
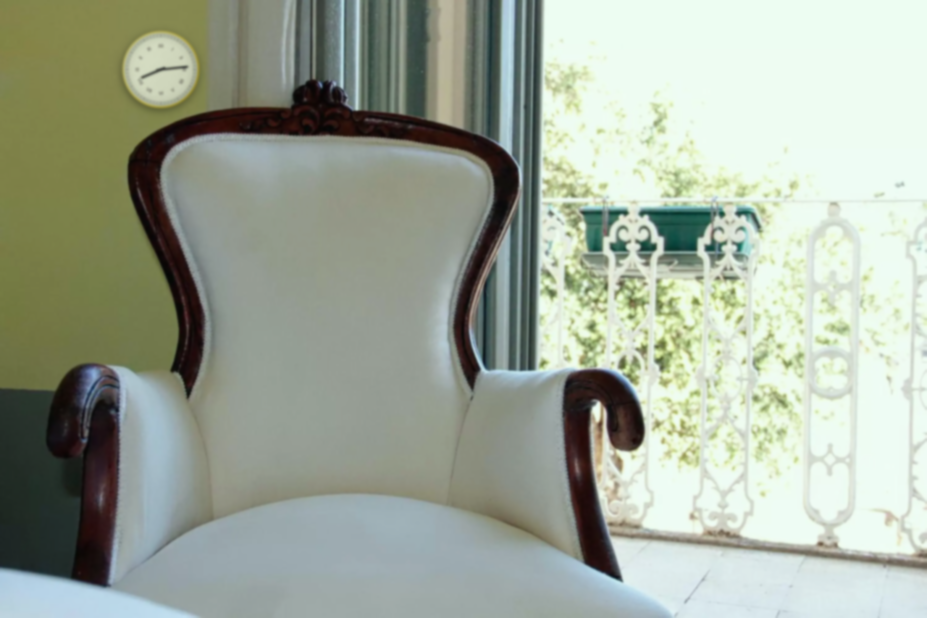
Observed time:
h=8 m=14
